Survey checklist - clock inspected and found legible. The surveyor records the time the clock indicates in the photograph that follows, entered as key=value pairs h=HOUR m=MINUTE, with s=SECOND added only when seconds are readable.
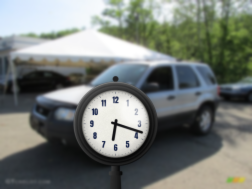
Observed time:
h=6 m=18
